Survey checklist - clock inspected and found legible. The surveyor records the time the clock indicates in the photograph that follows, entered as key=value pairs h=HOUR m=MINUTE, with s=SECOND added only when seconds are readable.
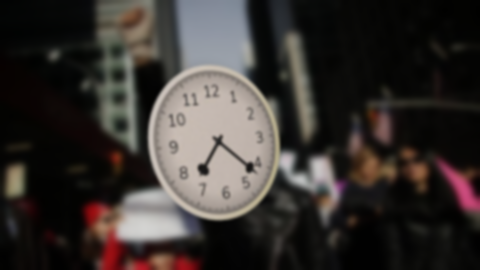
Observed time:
h=7 m=22
